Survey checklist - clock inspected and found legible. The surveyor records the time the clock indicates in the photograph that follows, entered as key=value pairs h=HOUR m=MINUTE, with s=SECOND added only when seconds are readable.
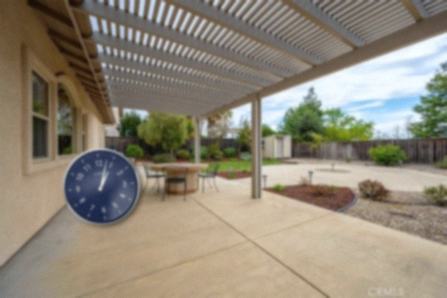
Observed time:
h=1 m=3
